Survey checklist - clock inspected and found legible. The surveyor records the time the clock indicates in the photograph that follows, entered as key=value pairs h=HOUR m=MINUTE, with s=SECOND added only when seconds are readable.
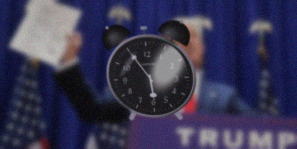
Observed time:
h=5 m=55
